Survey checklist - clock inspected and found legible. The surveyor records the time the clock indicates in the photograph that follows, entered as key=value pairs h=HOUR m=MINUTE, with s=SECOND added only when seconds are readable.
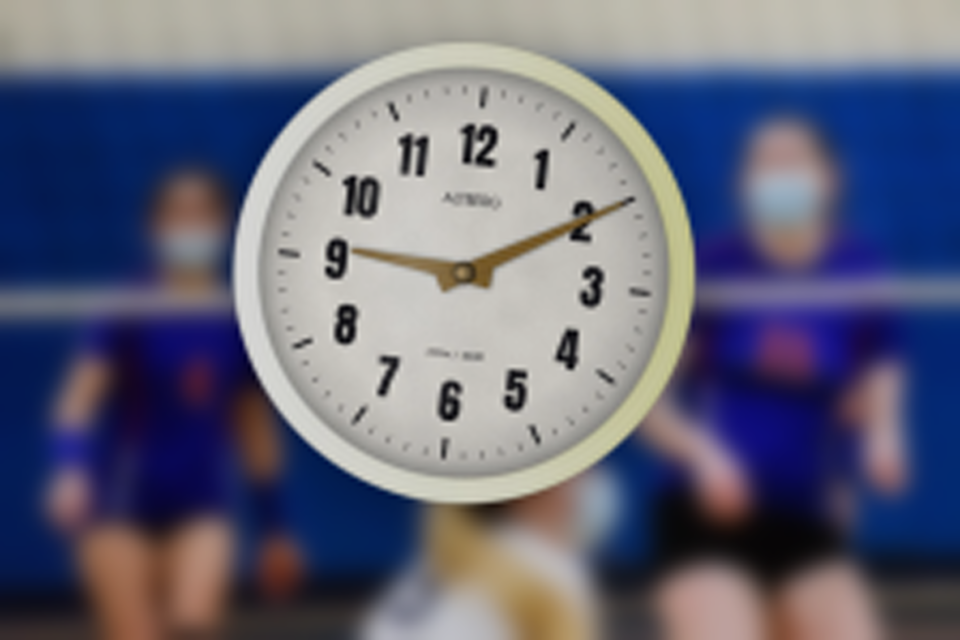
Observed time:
h=9 m=10
